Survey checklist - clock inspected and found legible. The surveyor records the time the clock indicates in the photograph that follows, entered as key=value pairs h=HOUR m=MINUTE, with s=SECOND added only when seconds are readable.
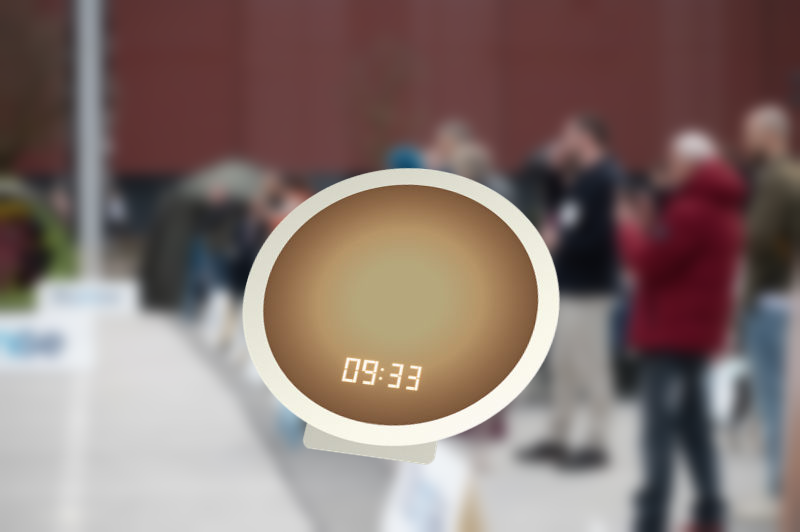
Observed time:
h=9 m=33
